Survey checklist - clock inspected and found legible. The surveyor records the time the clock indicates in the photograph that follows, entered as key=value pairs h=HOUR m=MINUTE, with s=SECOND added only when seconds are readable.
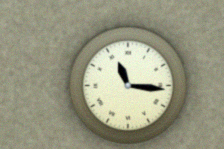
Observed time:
h=11 m=16
